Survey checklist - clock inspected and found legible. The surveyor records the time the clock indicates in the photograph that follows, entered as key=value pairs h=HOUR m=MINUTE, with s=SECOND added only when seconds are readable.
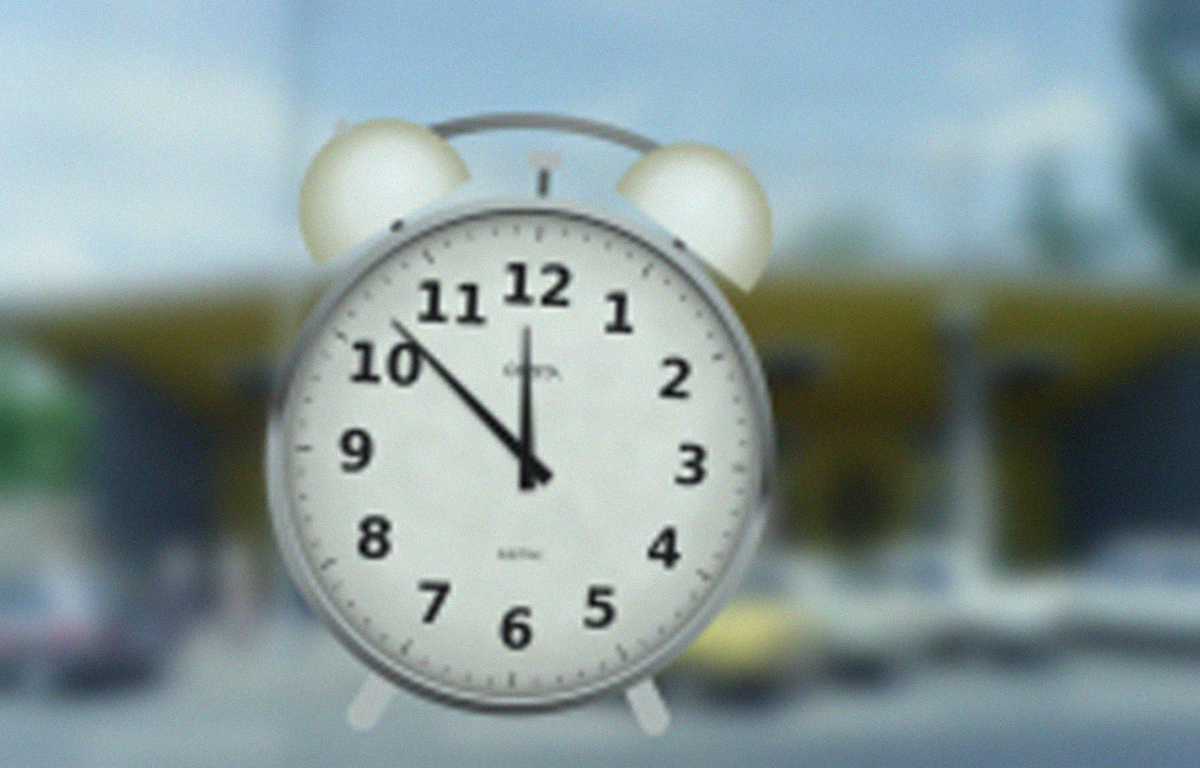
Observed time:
h=11 m=52
